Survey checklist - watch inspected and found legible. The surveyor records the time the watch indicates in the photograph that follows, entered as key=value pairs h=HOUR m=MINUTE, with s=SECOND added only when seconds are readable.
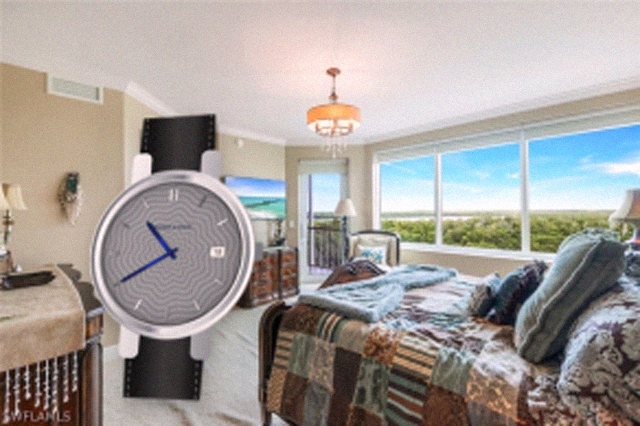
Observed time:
h=10 m=40
